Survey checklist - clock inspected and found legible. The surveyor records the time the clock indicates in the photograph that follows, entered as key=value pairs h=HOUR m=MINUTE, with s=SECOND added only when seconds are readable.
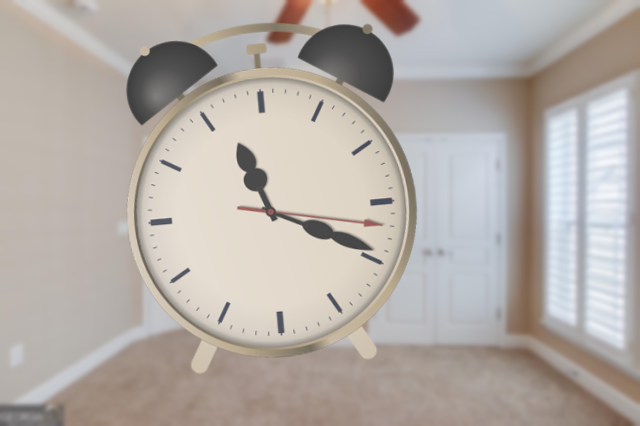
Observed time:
h=11 m=19 s=17
